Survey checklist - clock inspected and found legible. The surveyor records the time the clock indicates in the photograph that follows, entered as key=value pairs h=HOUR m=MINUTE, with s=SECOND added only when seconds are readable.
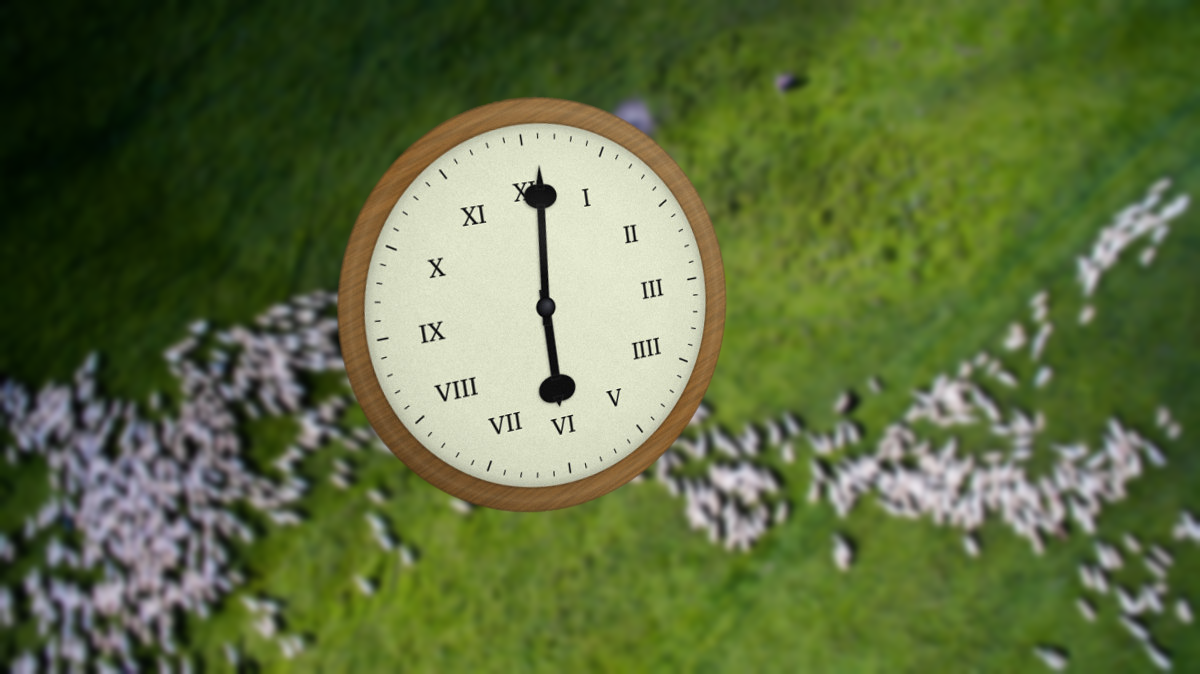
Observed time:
h=6 m=1
